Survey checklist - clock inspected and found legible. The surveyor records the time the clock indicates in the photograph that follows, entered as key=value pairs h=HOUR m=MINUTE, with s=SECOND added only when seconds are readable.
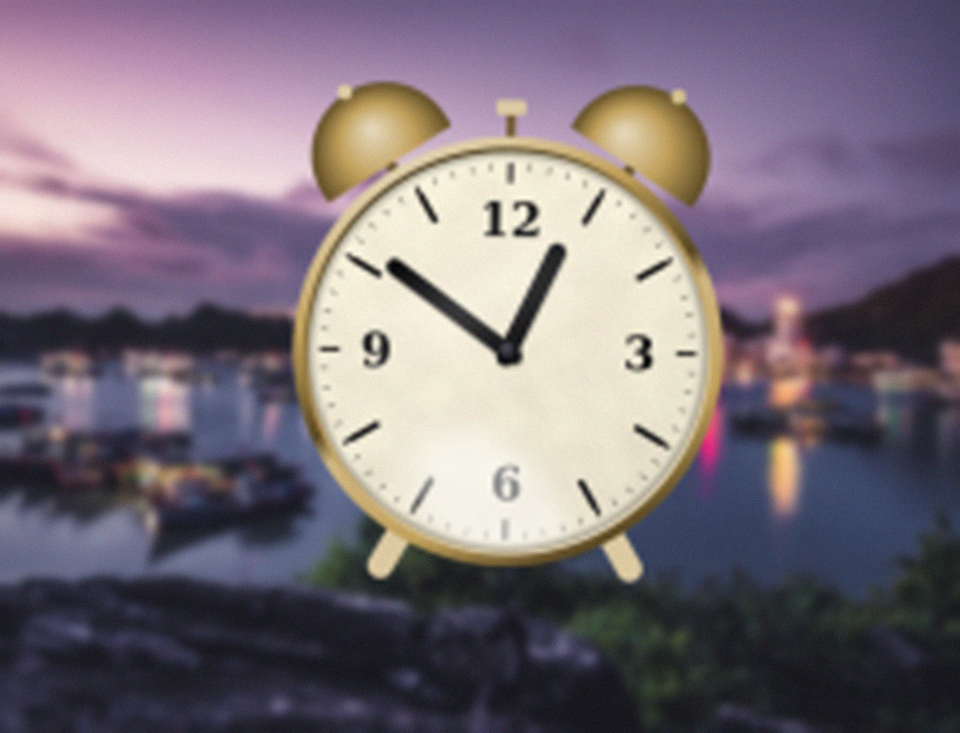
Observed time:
h=12 m=51
